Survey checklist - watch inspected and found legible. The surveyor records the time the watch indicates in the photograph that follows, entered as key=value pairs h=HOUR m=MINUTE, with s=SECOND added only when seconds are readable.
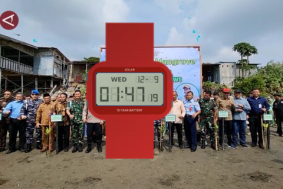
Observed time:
h=1 m=47 s=19
